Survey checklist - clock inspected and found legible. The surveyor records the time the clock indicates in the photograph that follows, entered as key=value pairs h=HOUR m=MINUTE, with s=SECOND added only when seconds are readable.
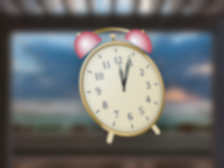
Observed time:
h=12 m=4
